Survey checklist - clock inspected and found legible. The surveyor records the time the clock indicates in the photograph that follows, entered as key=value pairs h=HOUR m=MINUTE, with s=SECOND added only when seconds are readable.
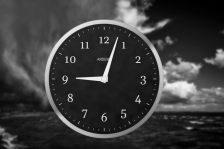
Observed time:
h=9 m=3
